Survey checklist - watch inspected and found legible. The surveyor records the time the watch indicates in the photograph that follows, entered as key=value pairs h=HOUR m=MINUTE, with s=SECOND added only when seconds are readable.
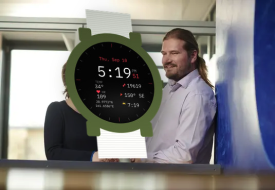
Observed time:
h=5 m=19
